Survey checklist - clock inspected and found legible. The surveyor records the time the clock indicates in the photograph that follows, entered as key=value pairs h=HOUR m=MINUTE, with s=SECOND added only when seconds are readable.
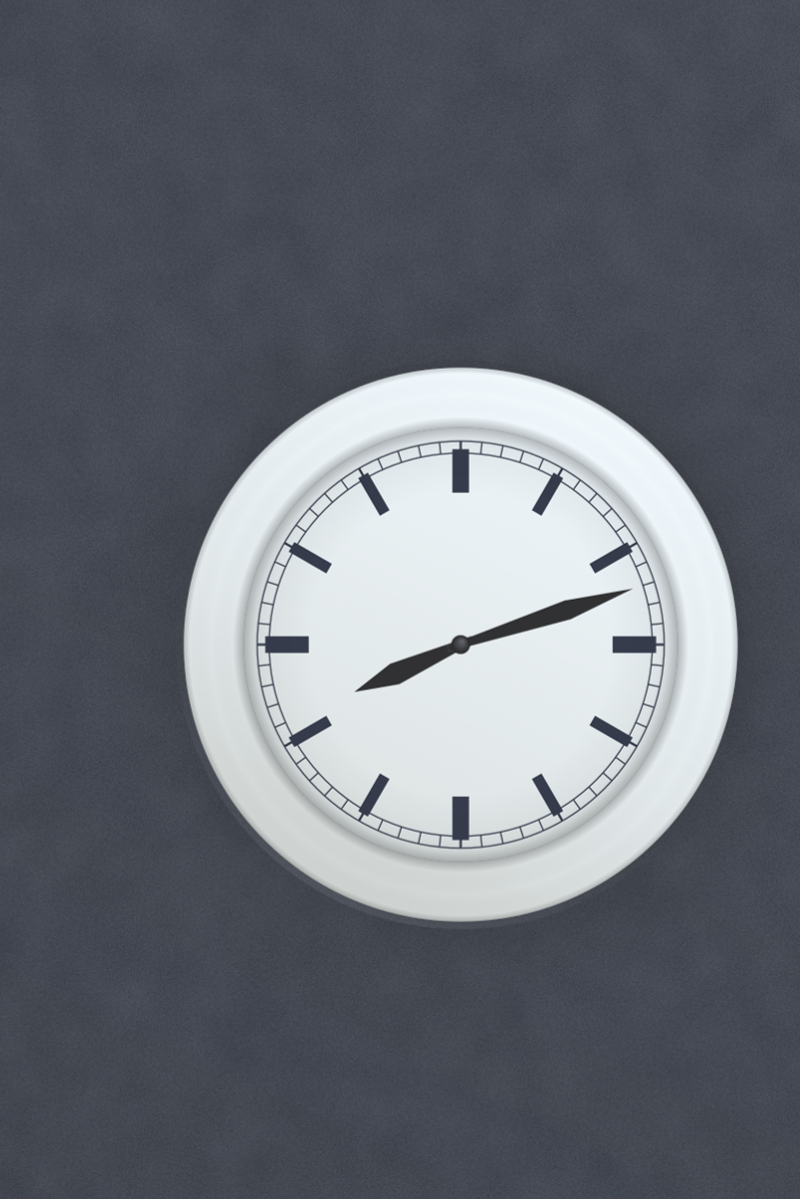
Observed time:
h=8 m=12
